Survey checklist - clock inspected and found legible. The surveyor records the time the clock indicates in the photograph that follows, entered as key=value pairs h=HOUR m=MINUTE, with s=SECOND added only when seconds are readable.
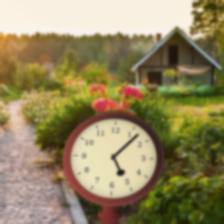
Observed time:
h=5 m=7
